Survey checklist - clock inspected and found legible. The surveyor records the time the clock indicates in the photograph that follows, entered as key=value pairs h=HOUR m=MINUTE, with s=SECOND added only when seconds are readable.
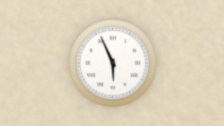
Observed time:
h=5 m=56
